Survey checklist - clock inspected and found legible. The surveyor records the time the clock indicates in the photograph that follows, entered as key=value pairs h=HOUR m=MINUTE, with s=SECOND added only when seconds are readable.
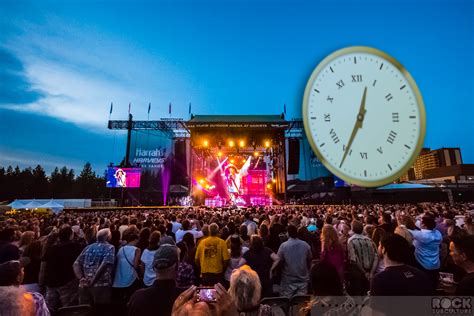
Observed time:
h=12 m=35
